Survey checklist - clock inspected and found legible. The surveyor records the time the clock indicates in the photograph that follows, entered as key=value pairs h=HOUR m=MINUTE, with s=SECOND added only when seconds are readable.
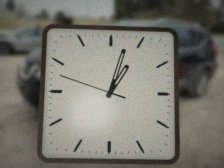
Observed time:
h=1 m=2 s=48
